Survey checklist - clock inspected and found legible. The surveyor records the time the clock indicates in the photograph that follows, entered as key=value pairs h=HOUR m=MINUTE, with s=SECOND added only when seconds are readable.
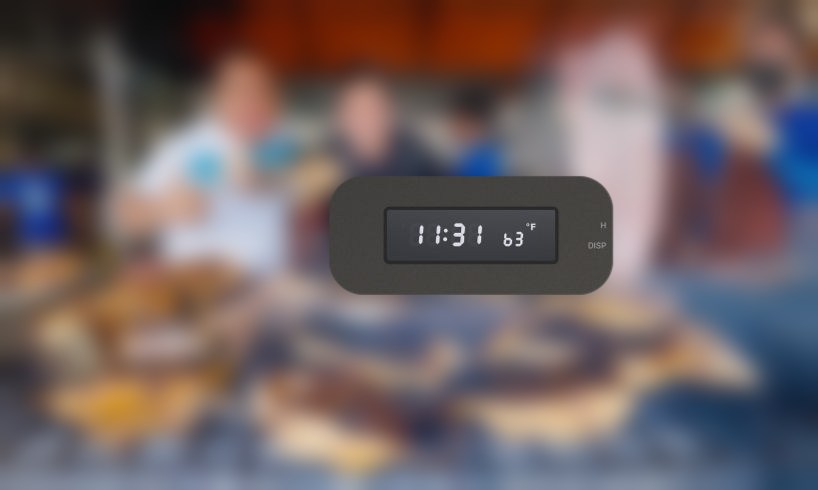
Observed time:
h=11 m=31
